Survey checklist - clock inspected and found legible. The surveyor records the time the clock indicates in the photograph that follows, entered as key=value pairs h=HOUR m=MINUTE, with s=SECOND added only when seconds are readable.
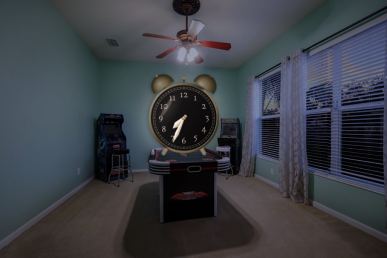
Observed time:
h=7 m=34
